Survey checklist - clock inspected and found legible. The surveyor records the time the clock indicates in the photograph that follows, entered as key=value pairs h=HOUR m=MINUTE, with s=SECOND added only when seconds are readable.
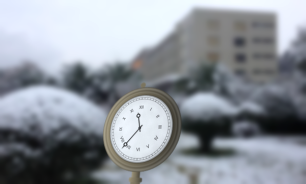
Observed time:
h=11 m=37
